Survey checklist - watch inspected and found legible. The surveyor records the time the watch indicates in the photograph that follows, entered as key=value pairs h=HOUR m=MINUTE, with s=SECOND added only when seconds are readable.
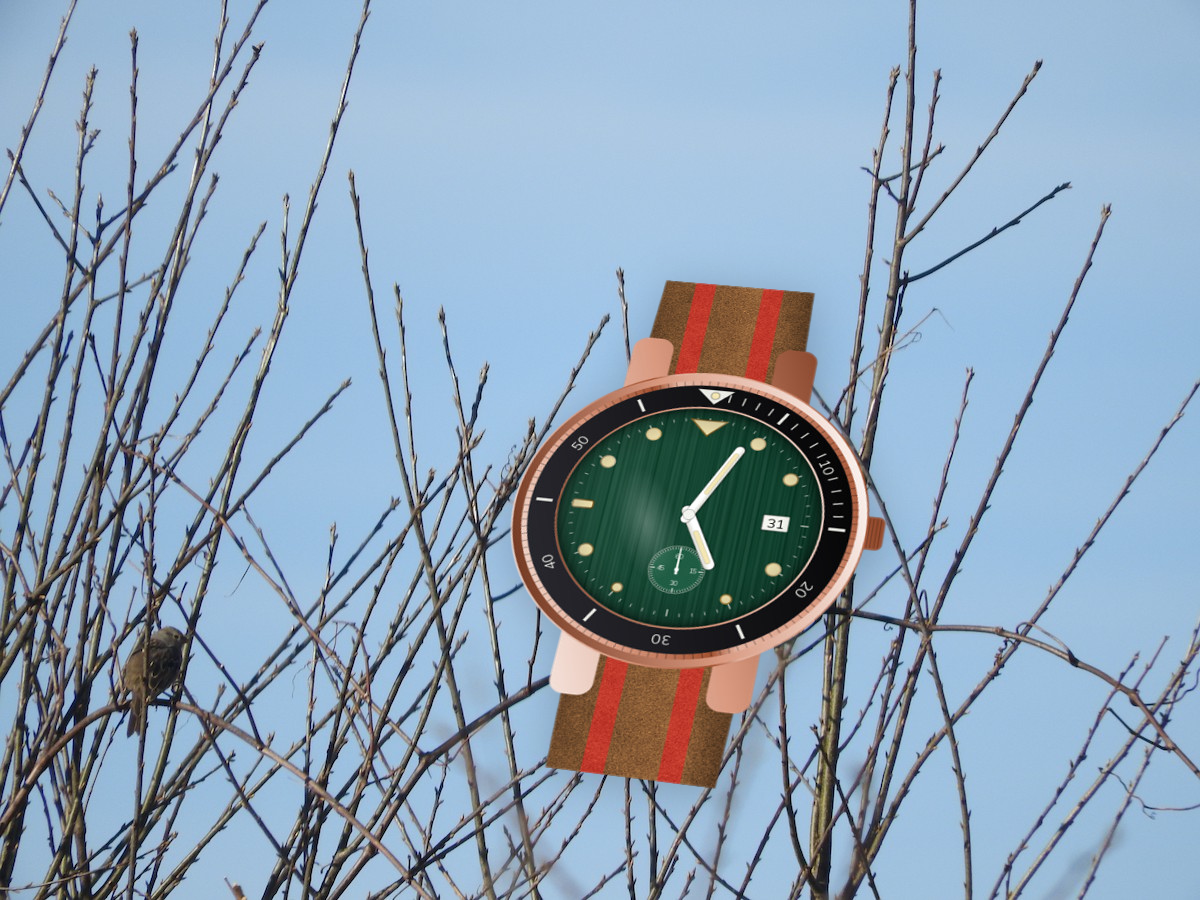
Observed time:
h=5 m=4
